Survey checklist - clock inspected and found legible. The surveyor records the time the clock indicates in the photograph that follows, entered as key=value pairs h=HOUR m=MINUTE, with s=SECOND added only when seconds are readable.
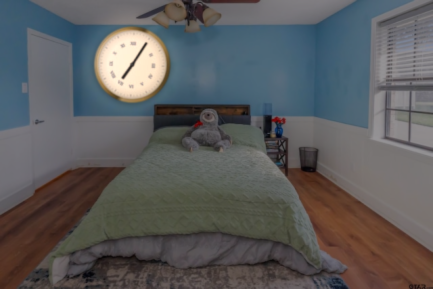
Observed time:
h=7 m=5
